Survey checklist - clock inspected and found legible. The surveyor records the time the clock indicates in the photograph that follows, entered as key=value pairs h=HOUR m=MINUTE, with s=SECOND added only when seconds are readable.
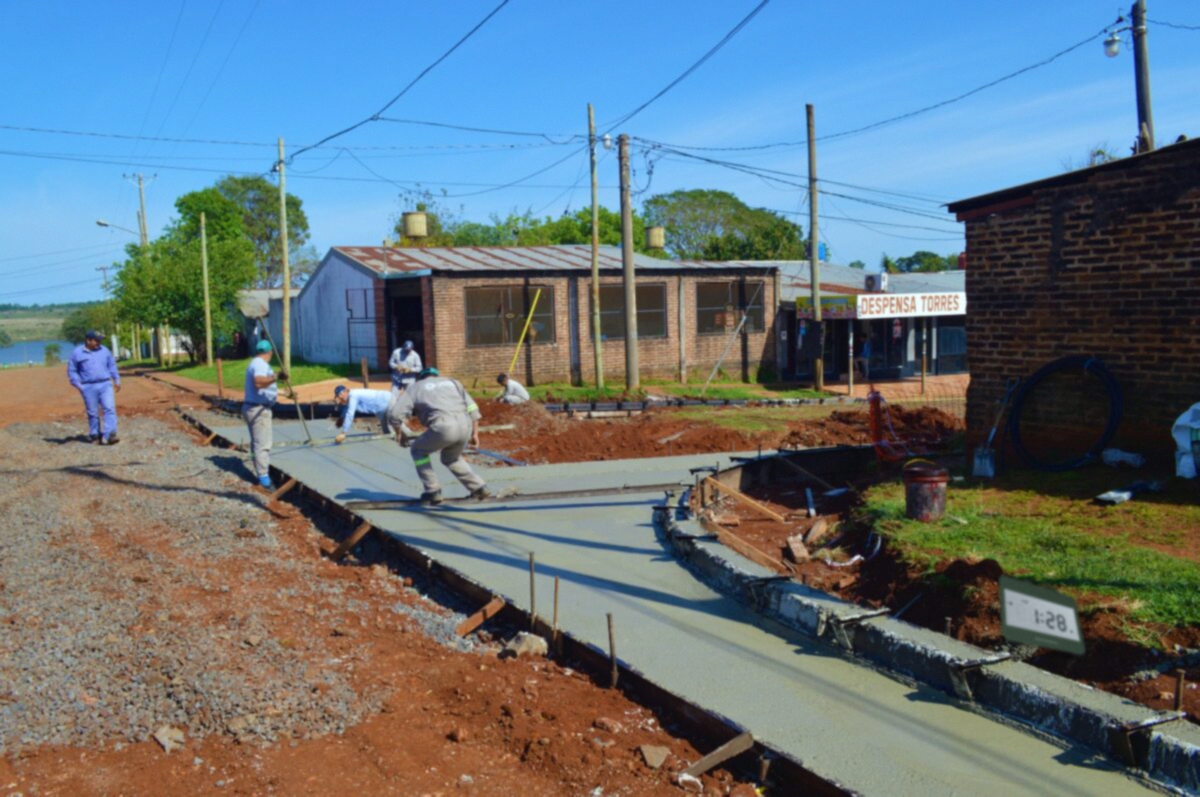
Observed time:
h=1 m=28
